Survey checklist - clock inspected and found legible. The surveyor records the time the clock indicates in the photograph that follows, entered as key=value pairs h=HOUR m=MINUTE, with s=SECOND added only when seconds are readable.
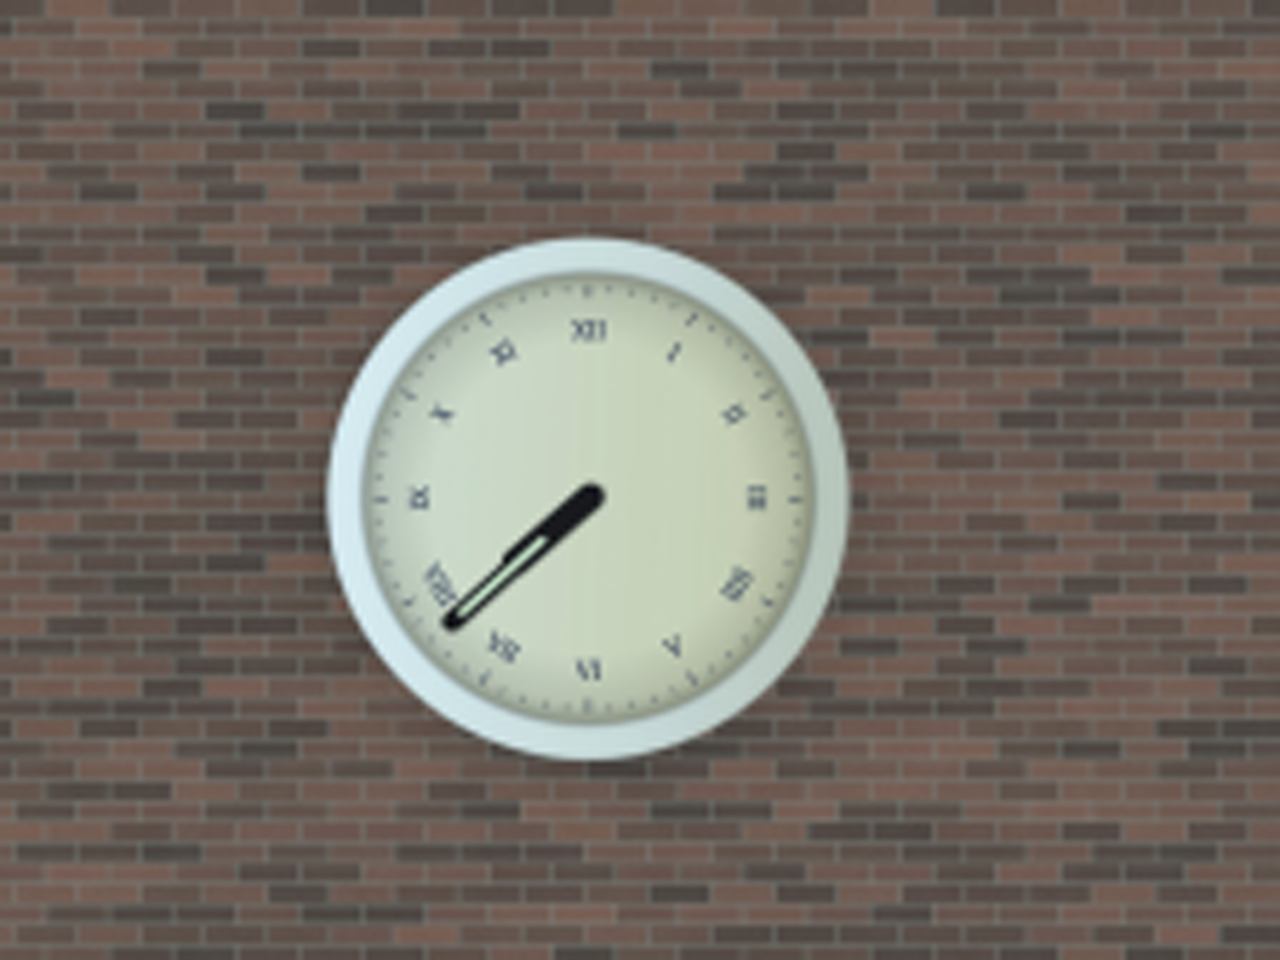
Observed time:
h=7 m=38
